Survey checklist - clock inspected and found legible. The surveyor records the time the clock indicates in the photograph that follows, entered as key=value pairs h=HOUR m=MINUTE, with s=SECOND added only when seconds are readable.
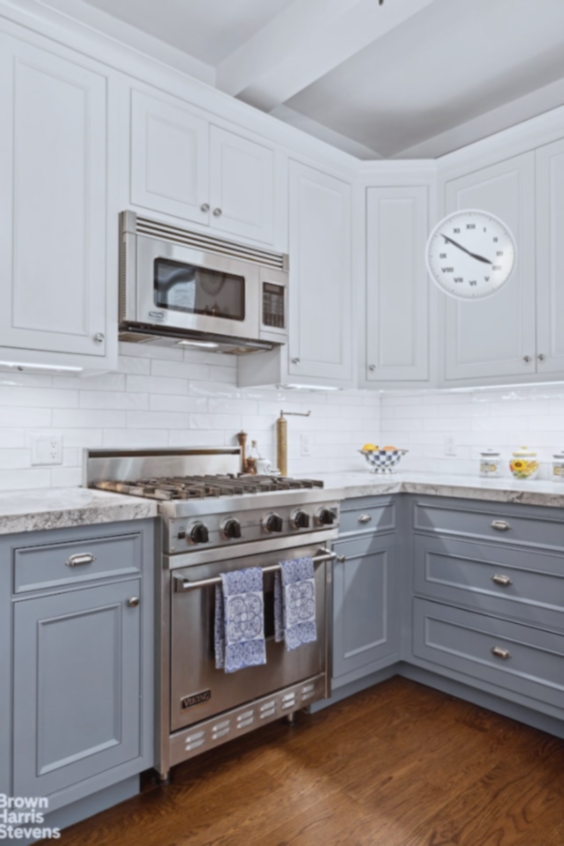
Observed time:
h=3 m=51
